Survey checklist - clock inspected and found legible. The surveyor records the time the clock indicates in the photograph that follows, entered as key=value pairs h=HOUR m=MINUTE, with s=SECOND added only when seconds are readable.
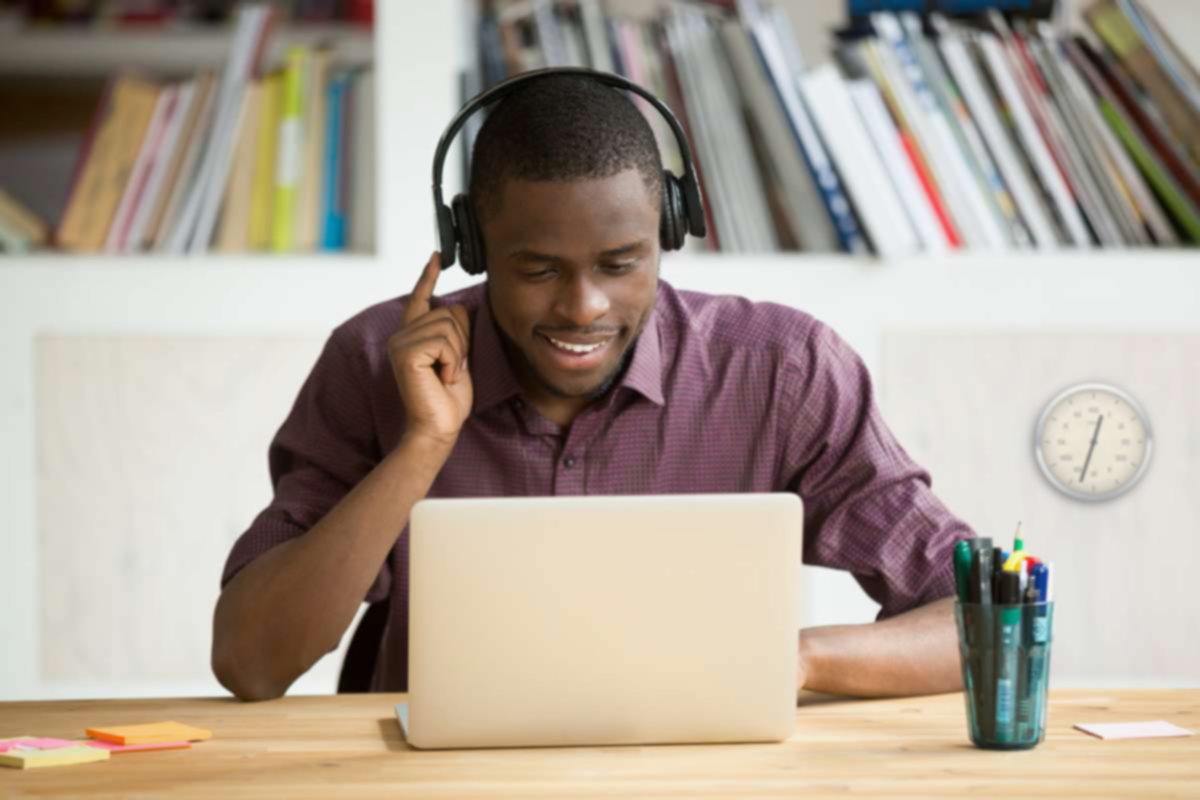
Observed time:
h=12 m=33
